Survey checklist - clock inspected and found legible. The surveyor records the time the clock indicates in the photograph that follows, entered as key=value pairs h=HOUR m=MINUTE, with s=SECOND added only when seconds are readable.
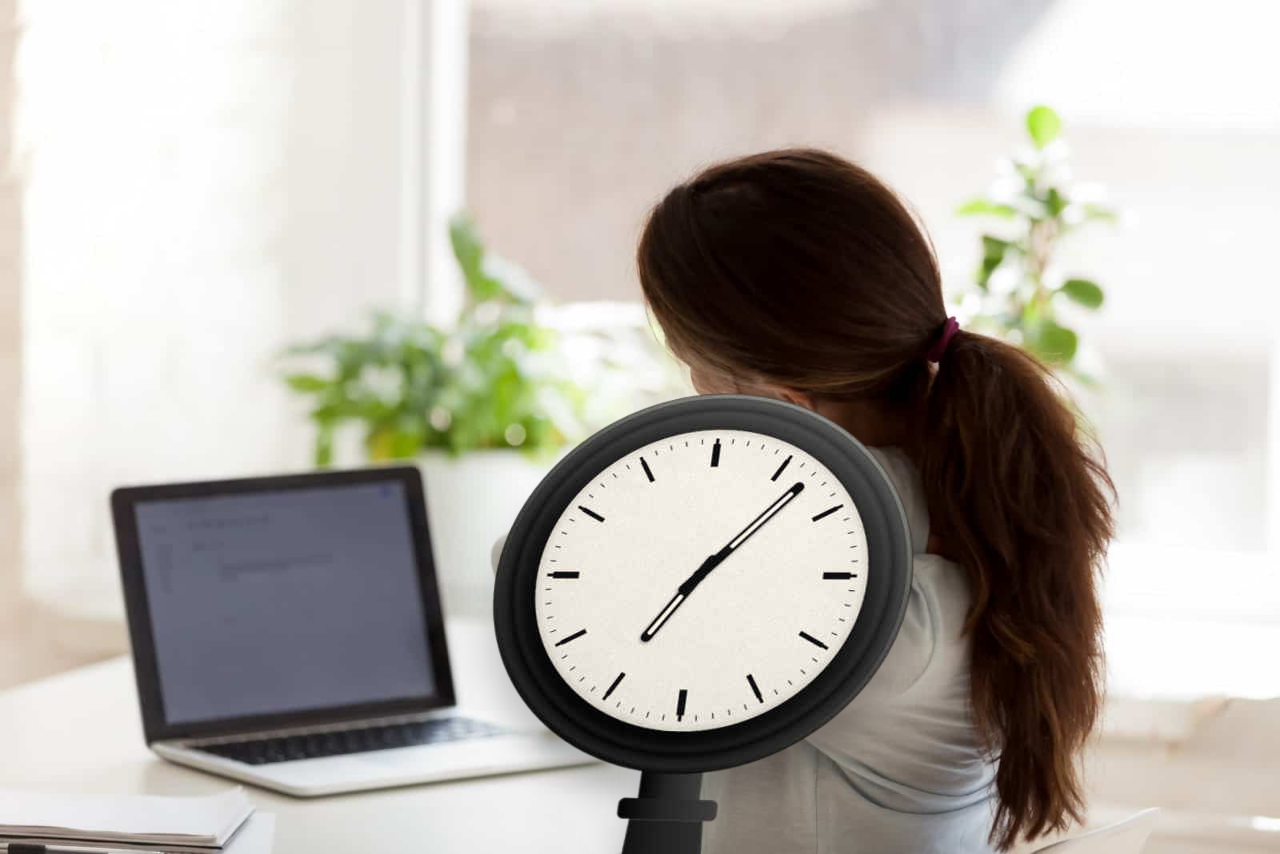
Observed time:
h=7 m=7
